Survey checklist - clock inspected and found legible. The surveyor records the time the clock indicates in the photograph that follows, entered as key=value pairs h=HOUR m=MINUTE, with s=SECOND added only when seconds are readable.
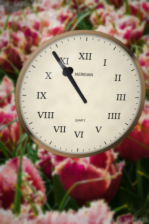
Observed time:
h=10 m=54
